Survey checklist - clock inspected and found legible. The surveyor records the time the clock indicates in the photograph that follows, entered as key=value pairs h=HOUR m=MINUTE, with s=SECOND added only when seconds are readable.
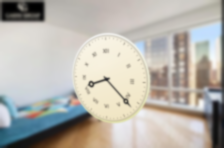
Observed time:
h=8 m=22
